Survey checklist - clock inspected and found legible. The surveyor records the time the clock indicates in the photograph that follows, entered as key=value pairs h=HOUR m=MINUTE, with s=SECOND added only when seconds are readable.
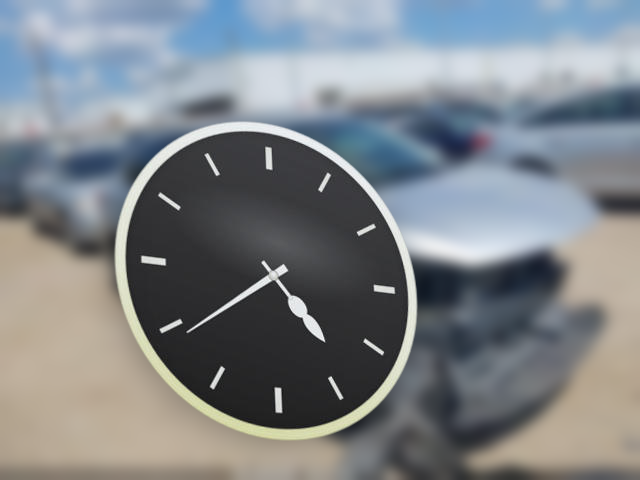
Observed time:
h=4 m=39
